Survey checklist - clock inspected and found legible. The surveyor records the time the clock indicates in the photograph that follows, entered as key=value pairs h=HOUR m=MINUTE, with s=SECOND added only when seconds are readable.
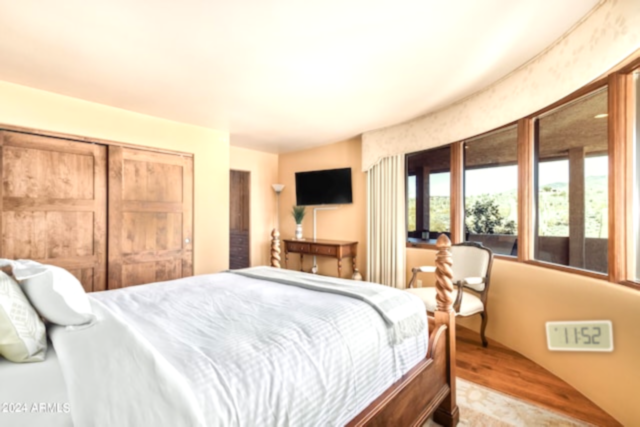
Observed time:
h=11 m=52
